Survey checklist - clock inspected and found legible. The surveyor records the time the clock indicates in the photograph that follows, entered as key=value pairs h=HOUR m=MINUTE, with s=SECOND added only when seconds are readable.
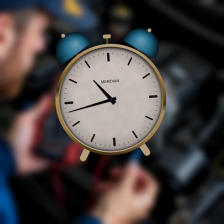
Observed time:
h=10 m=43
